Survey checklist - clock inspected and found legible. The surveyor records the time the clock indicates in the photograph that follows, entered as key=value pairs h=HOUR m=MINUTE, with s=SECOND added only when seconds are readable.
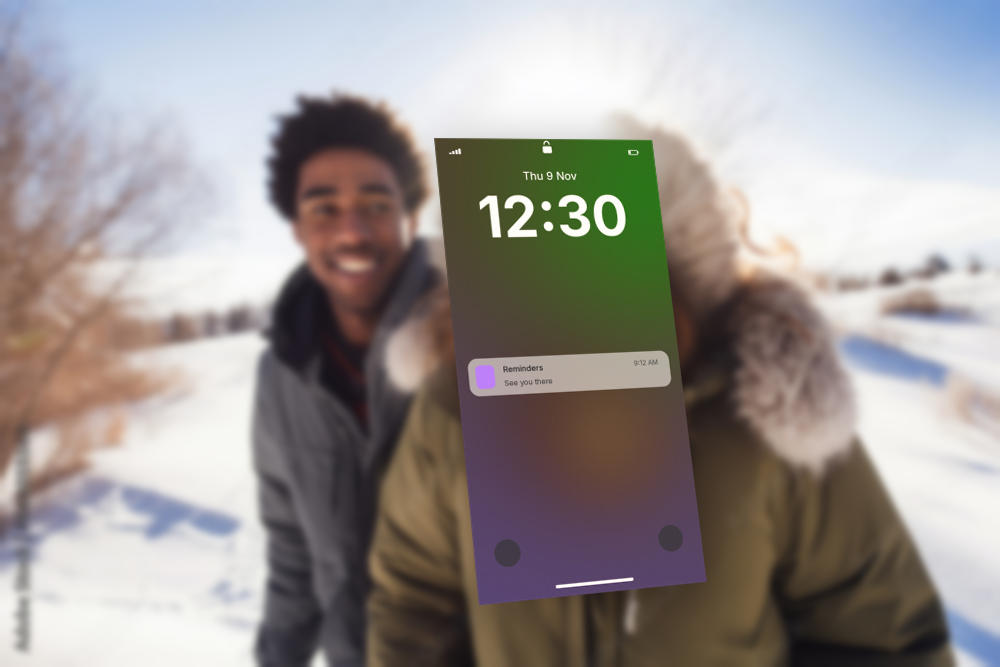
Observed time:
h=12 m=30
